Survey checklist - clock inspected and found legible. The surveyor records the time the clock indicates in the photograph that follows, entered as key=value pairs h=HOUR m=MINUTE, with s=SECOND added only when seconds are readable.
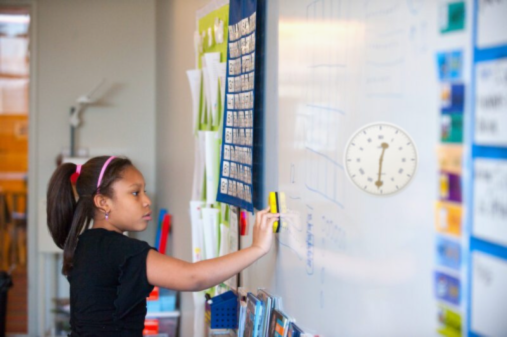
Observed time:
h=12 m=31
